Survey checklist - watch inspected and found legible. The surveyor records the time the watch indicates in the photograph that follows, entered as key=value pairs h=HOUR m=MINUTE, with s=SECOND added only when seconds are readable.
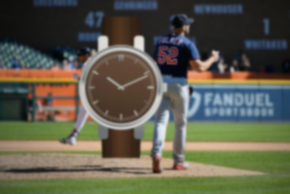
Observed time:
h=10 m=11
